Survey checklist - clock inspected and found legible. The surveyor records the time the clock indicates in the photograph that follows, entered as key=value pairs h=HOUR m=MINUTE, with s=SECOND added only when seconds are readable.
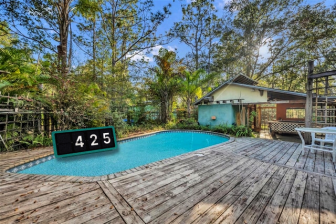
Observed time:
h=4 m=25
